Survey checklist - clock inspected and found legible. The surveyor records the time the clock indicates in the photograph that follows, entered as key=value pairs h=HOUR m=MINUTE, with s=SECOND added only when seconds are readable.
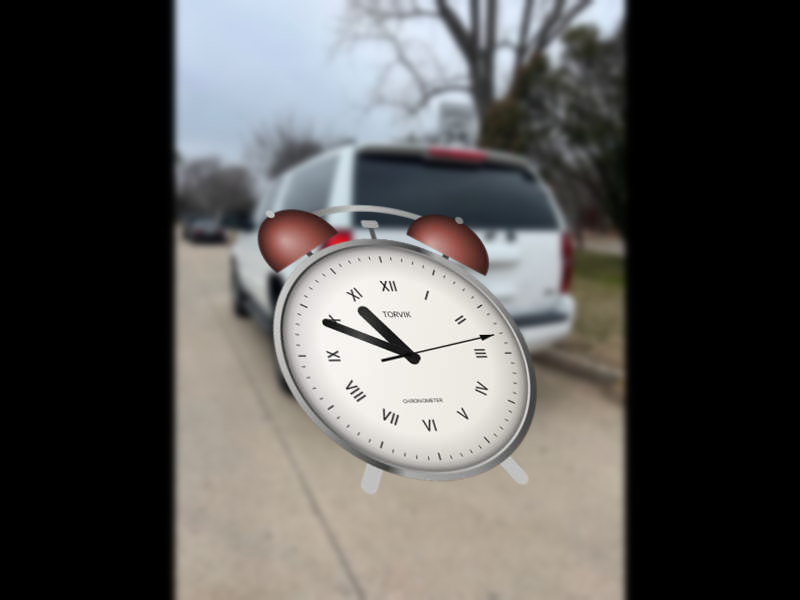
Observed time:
h=10 m=49 s=13
